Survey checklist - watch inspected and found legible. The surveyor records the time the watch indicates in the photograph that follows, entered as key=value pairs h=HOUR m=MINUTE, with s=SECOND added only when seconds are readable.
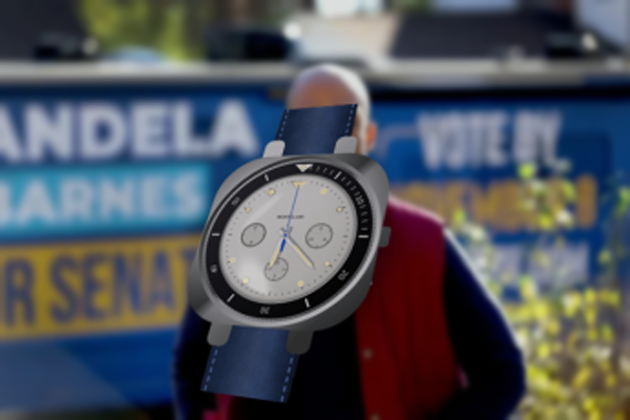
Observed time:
h=6 m=22
